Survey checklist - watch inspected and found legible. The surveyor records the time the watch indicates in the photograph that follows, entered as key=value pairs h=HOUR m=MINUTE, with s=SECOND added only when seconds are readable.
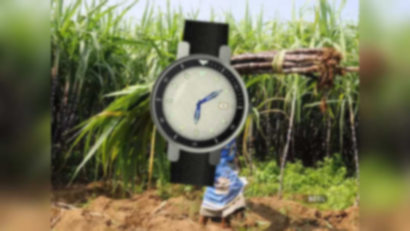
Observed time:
h=6 m=9
